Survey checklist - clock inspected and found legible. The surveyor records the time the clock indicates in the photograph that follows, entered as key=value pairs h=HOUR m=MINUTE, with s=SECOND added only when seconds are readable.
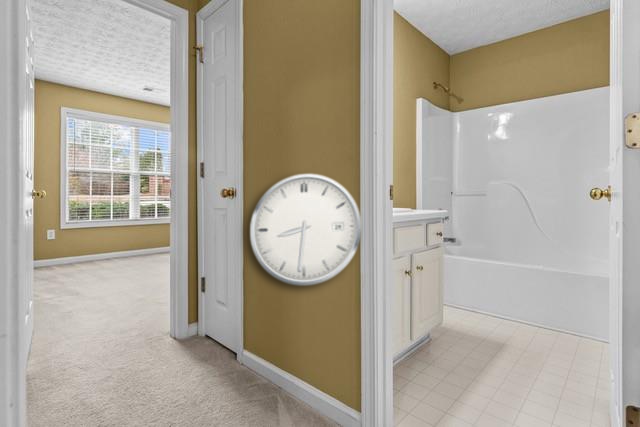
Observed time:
h=8 m=31
